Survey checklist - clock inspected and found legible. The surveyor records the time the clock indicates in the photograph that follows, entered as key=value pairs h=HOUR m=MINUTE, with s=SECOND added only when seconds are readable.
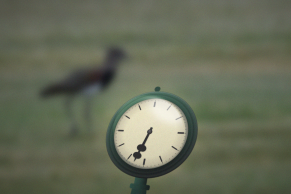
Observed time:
h=6 m=33
